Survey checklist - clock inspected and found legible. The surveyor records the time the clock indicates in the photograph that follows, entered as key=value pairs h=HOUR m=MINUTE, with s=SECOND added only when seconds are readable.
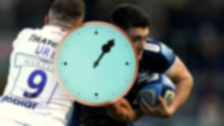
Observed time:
h=1 m=6
